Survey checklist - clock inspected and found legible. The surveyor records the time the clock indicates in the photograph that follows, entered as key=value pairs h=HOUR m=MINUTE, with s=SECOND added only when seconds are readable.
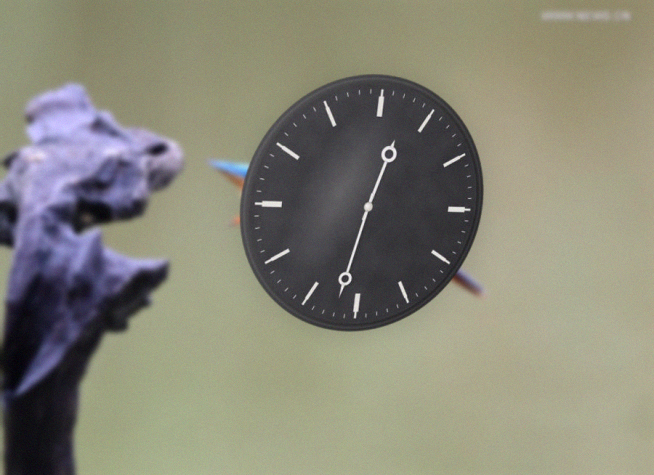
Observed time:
h=12 m=32
